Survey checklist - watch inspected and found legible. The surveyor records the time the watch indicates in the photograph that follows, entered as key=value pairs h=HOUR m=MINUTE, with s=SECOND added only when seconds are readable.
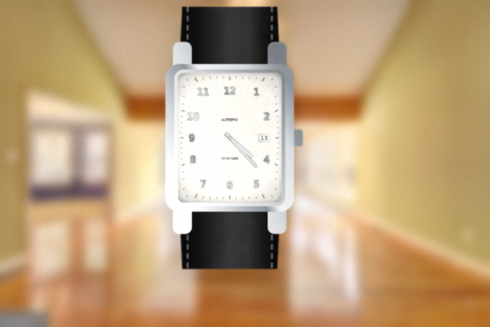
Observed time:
h=4 m=23
